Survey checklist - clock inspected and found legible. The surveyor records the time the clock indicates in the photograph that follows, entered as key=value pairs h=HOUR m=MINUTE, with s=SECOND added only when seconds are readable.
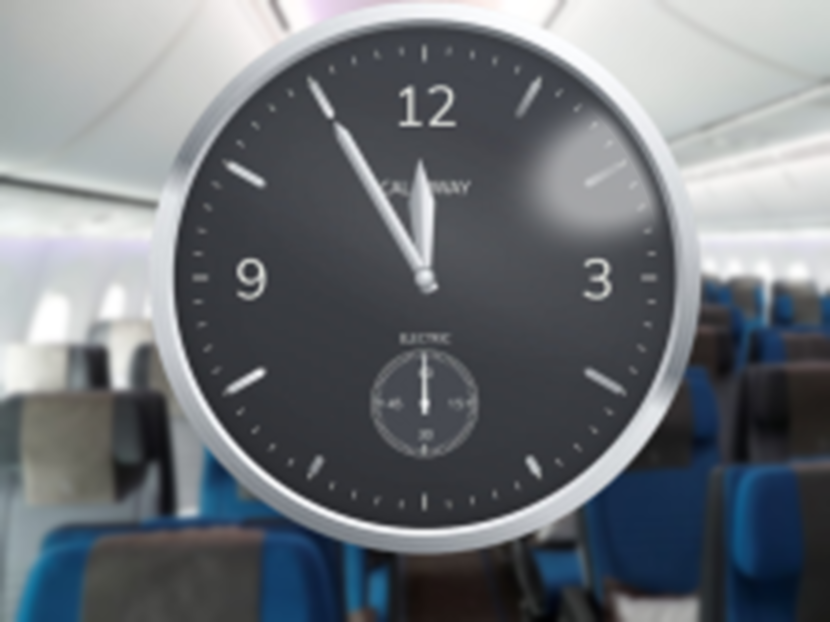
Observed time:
h=11 m=55
